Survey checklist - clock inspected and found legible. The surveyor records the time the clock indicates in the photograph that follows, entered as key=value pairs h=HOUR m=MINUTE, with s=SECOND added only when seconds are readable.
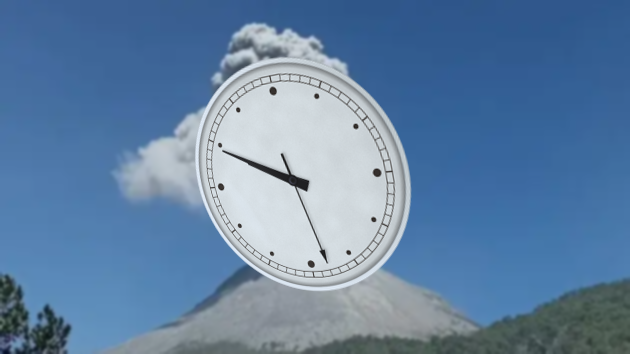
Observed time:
h=9 m=49 s=28
